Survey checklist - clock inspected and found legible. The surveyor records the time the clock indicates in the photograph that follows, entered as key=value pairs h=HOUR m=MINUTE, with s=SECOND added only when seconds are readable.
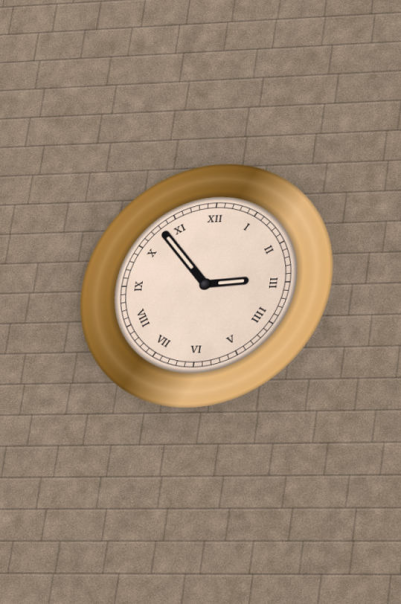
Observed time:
h=2 m=53
